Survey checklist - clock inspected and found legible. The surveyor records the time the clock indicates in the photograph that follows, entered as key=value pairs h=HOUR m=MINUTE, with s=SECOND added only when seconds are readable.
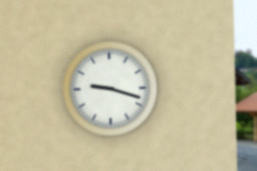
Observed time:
h=9 m=18
